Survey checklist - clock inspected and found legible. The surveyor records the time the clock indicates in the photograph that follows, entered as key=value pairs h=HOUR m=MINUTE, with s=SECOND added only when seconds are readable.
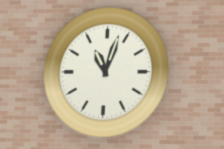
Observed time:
h=11 m=3
